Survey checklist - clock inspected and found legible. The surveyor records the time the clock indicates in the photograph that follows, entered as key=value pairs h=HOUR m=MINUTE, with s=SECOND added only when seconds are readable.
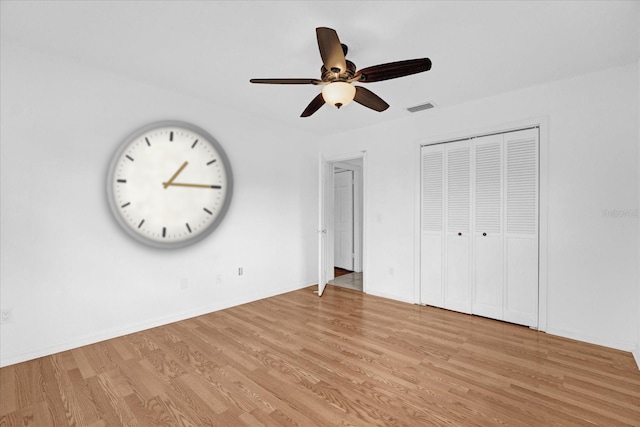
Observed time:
h=1 m=15
